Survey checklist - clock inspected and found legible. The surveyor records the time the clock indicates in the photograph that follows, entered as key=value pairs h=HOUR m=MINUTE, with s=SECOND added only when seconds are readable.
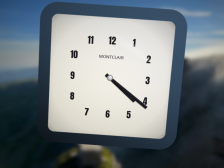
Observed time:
h=4 m=21
